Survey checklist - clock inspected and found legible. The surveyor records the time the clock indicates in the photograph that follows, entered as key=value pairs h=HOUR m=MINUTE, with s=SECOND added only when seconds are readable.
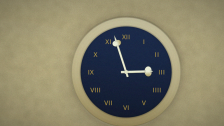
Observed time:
h=2 m=57
